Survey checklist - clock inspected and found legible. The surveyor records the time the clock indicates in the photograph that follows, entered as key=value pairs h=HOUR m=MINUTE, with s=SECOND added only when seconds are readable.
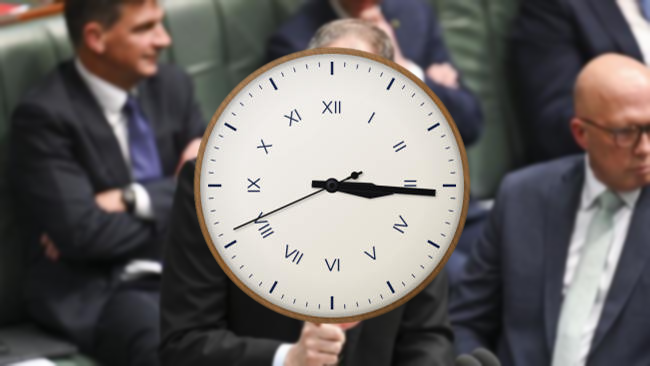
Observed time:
h=3 m=15 s=41
